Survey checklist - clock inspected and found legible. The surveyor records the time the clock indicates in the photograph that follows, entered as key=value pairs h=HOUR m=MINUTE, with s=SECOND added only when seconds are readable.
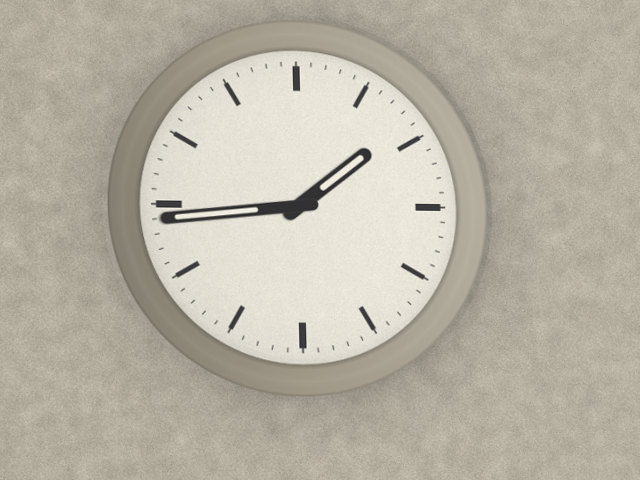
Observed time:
h=1 m=44
